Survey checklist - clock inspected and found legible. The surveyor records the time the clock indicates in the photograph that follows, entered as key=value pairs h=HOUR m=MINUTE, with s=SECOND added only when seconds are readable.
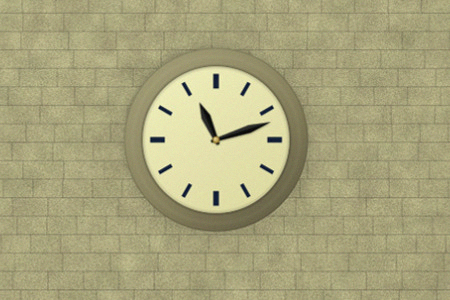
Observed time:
h=11 m=12
